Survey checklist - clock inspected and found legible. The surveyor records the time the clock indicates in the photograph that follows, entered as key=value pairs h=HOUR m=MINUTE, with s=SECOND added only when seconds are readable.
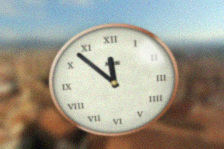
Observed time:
h=11 m=53
